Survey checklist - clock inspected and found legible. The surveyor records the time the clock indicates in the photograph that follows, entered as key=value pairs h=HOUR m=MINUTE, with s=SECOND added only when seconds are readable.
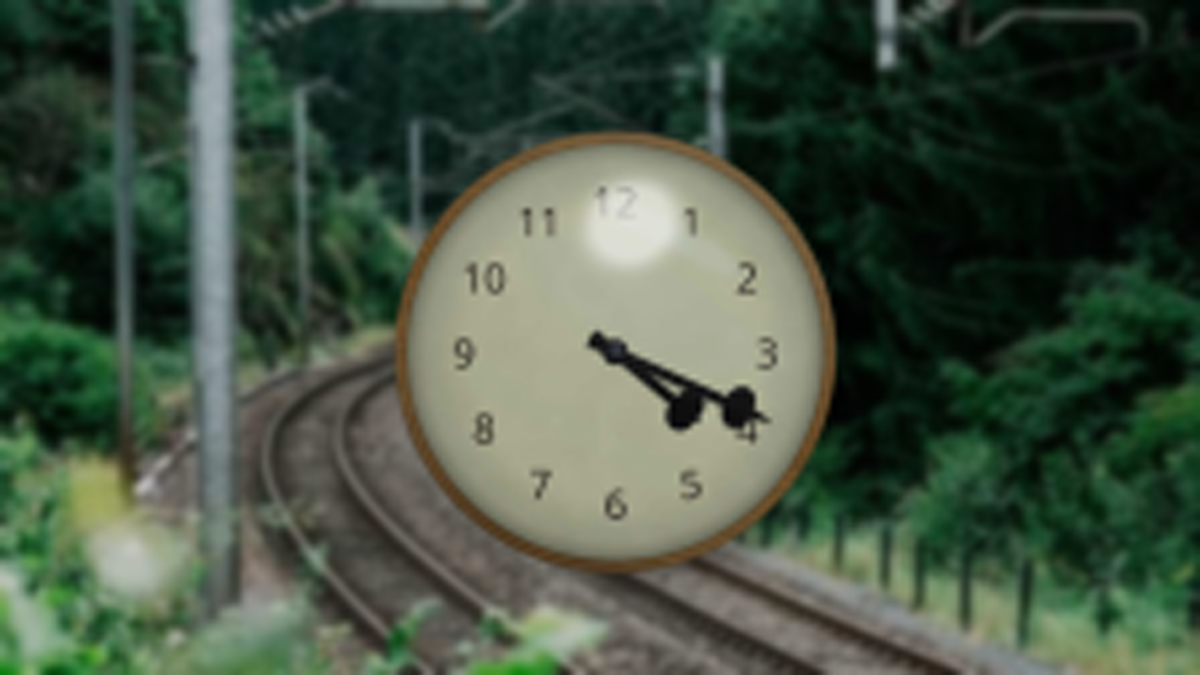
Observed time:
h=4 m=19
